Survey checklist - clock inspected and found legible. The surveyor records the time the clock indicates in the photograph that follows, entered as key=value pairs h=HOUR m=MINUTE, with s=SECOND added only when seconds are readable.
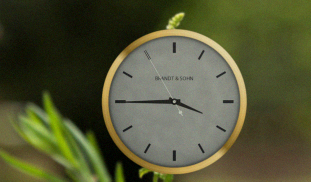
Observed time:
h=3 m=44 s=55
